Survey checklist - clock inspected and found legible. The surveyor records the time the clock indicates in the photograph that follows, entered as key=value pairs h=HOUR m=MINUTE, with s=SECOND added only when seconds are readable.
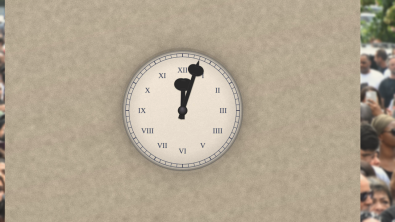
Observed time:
h=12 m=3
